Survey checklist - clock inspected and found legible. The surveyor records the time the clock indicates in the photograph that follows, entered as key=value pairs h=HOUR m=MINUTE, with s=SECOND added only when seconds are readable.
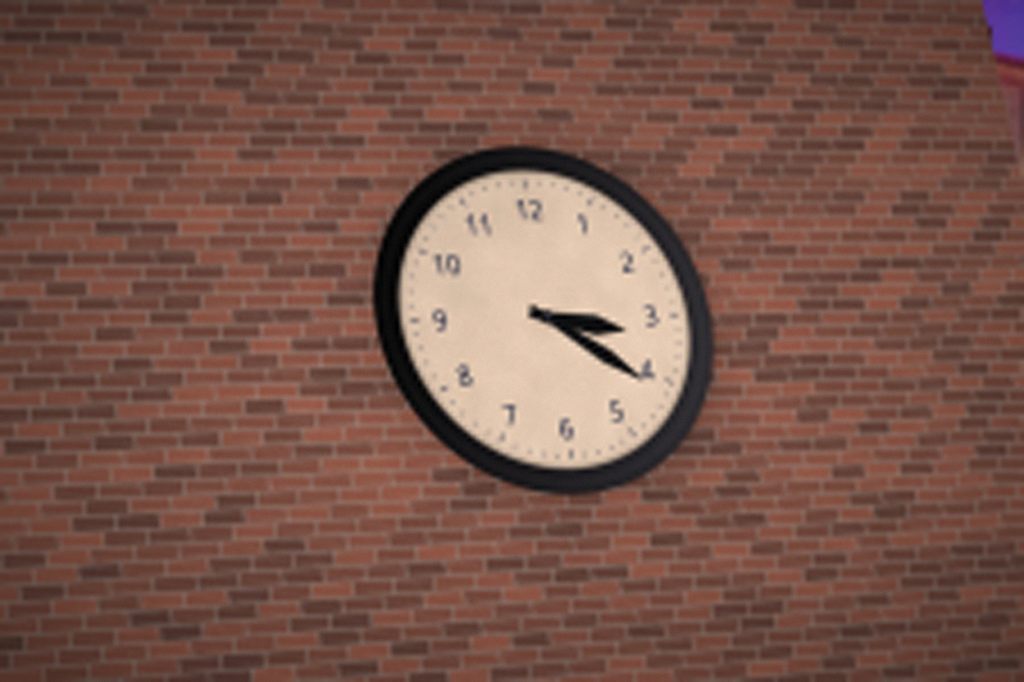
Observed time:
h=3 m=21
